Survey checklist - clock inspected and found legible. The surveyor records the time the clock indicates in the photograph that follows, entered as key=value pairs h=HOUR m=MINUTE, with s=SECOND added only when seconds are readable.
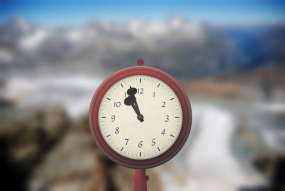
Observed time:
h=10 m=57
